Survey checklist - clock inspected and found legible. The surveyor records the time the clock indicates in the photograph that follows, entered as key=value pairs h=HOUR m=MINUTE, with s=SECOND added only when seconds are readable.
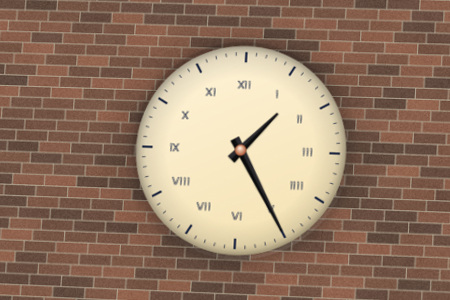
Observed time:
h=1 m=25
